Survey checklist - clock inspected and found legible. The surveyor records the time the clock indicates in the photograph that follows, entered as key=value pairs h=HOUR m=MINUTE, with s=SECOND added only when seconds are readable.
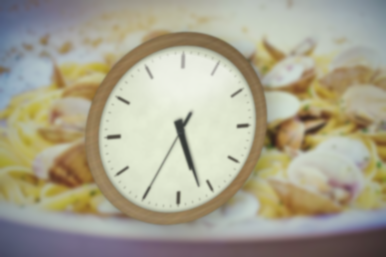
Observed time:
h=5 m=26 s=35
